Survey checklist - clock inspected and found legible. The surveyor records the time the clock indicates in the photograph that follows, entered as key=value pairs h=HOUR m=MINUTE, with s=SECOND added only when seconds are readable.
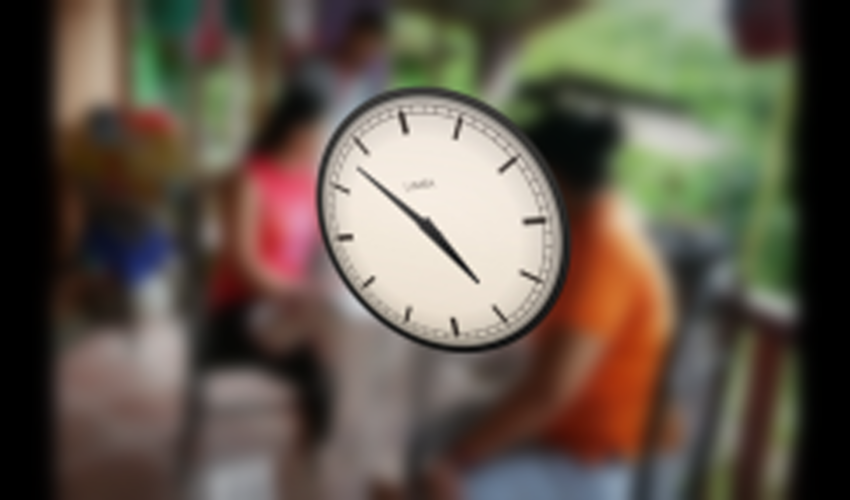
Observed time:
h=4 m=53
